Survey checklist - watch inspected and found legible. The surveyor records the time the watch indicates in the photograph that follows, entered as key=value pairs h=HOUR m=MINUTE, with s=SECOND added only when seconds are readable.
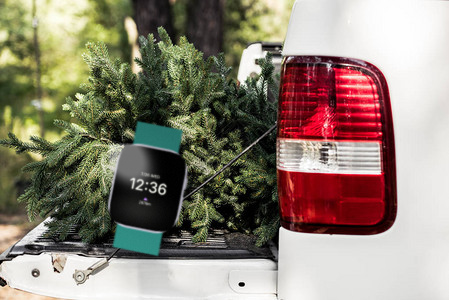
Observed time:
h=12 m=36
